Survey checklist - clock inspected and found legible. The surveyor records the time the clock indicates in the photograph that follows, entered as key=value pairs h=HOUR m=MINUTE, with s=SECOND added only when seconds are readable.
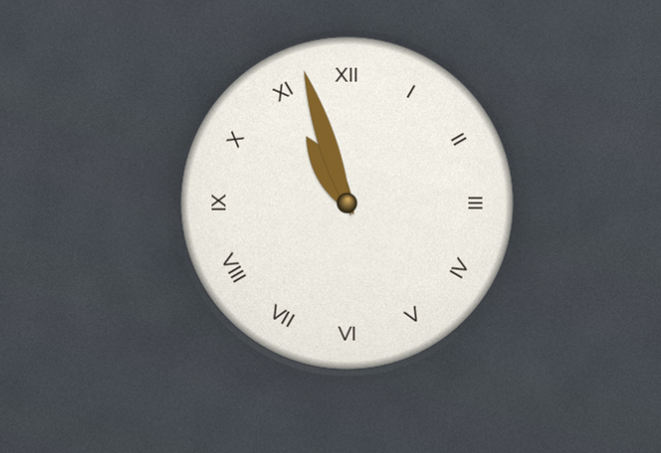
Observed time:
h=10 m=57
